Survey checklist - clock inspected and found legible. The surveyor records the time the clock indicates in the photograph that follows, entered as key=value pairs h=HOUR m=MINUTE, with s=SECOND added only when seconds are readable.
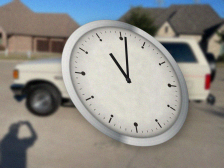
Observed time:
h=11 m=1
